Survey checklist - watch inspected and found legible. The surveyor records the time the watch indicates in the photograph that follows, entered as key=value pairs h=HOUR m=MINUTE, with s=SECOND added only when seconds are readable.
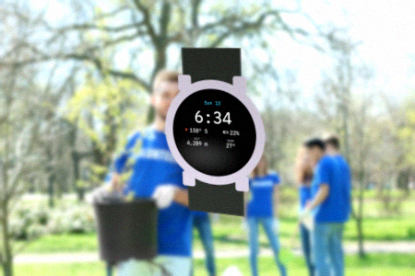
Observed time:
h=6 m=34
